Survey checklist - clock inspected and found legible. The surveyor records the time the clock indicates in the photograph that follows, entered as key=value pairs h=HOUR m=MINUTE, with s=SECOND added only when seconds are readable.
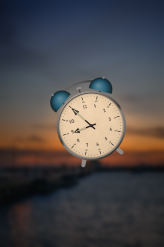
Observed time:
h=8 m=55
